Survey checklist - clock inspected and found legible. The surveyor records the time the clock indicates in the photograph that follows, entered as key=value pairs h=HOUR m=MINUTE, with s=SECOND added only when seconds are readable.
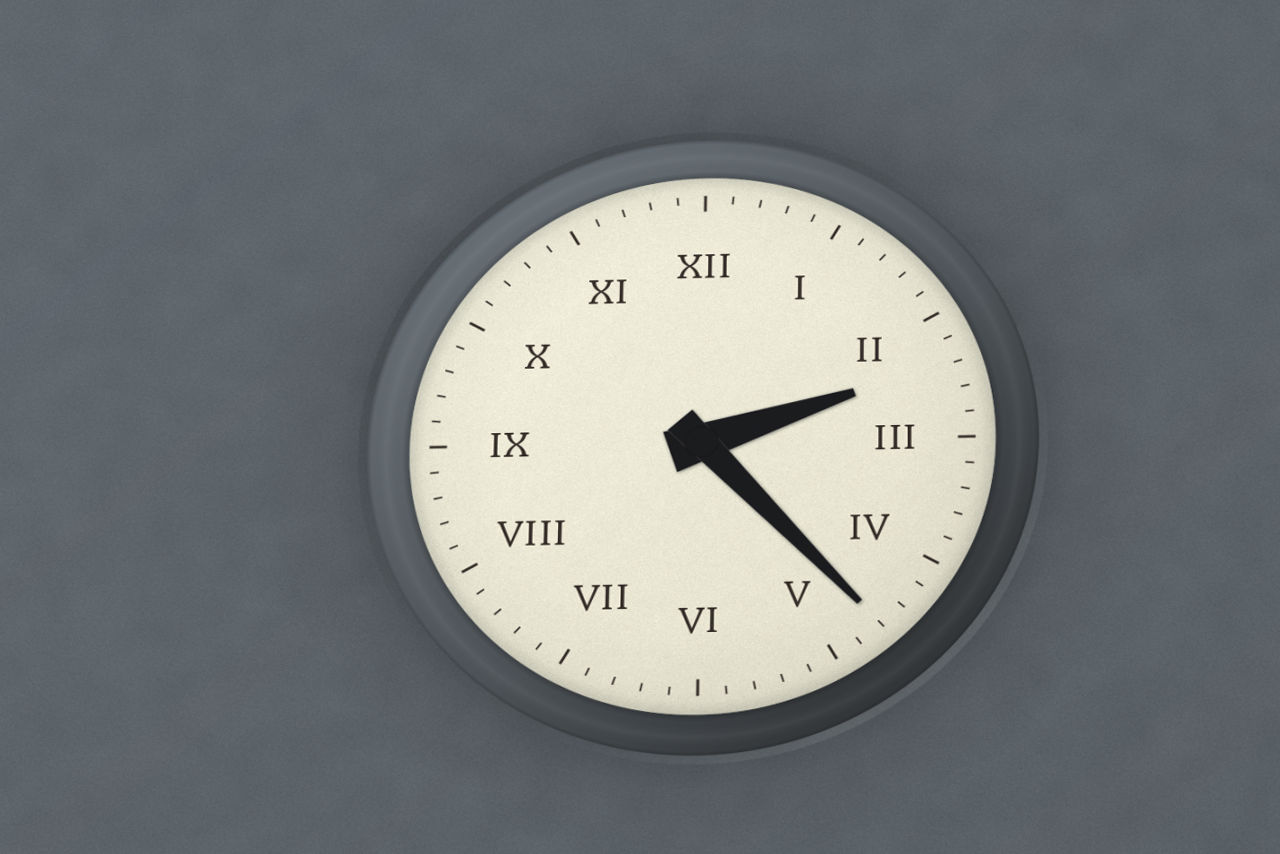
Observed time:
h=2 m=23
